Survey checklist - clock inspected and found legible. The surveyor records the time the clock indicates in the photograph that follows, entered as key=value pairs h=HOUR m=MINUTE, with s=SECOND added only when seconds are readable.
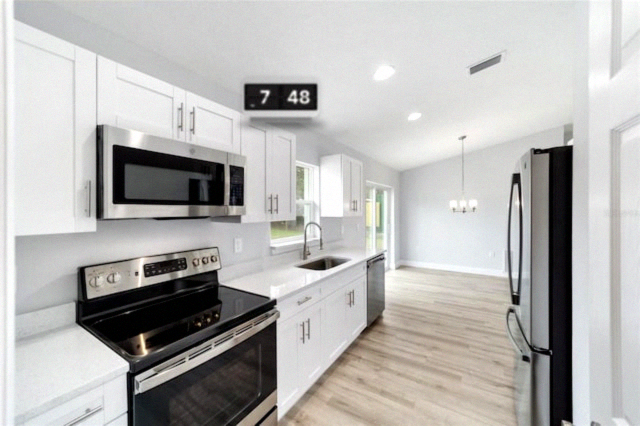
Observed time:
h=7 m=48
